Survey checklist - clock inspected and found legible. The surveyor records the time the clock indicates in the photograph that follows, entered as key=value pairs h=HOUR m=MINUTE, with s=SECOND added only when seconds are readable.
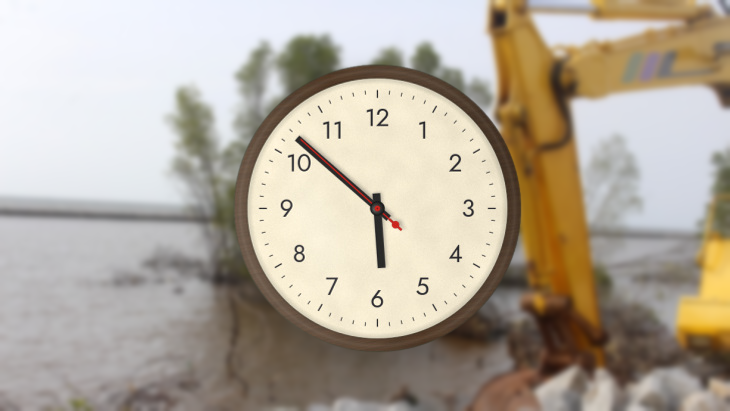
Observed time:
h=5 m=51 s=52
